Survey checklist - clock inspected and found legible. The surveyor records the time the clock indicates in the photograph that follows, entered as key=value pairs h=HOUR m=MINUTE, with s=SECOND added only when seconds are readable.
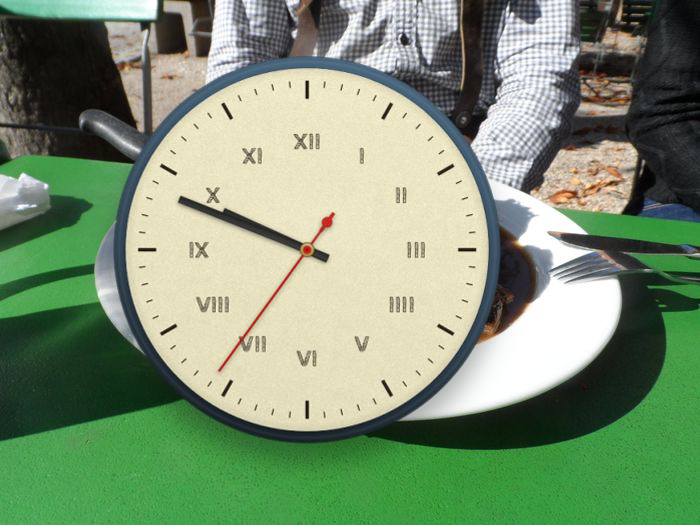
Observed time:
h=9 m=48 s=36
